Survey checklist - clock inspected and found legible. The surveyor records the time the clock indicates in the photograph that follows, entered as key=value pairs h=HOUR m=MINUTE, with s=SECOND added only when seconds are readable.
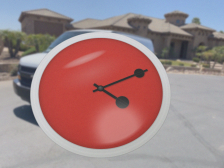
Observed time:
h=4 m=11
